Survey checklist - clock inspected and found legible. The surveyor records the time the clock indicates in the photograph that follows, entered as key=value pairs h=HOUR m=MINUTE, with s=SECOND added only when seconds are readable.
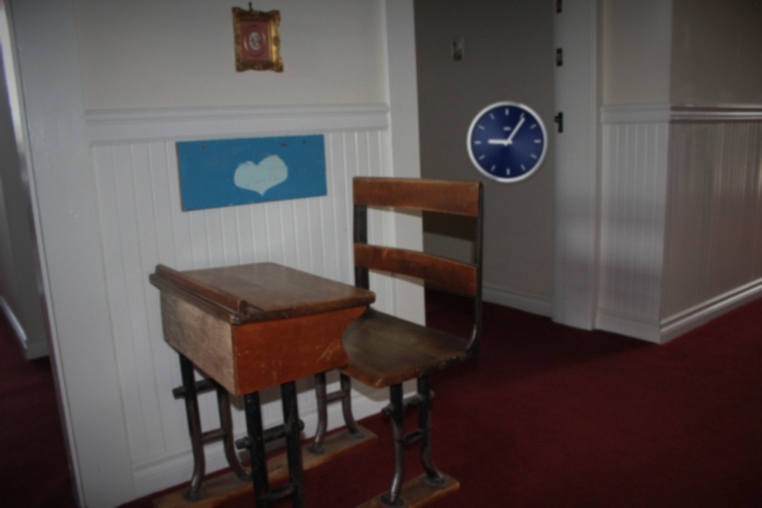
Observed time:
h=9 m=6
